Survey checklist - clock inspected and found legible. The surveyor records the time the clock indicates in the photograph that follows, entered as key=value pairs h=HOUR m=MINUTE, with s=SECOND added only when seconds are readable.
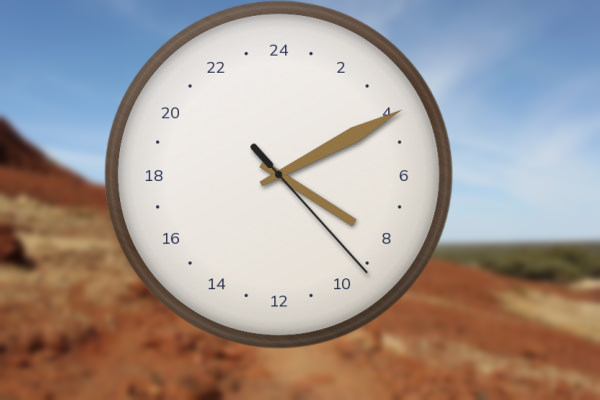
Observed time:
h=8 m=10 s=23
